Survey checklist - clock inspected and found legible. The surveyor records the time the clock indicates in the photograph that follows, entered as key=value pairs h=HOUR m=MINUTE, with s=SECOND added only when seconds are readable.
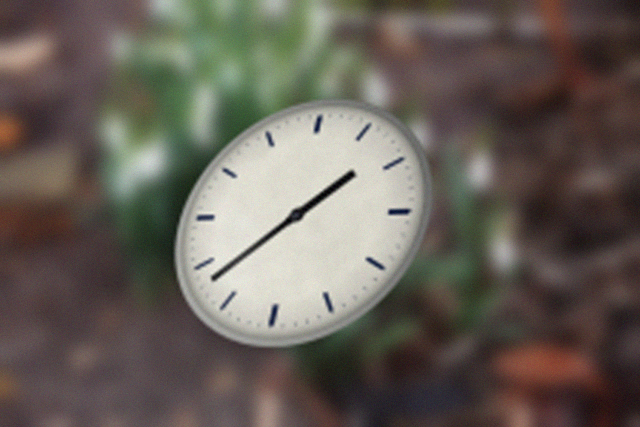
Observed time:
h=1 m=38
